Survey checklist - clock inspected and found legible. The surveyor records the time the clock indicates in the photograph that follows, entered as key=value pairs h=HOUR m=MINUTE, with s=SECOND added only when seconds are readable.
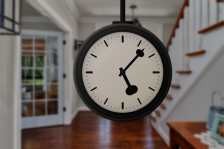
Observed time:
h=5 m=7
